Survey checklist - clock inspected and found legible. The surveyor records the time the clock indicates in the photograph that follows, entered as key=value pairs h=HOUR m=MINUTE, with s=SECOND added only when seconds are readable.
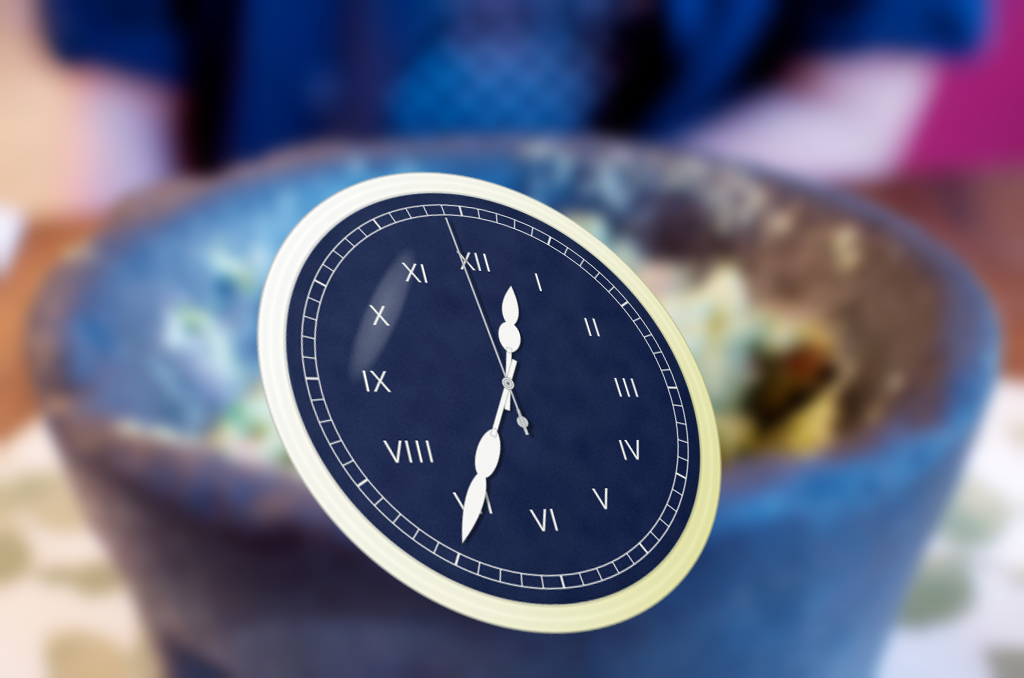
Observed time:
h=12 m=34 s=59
